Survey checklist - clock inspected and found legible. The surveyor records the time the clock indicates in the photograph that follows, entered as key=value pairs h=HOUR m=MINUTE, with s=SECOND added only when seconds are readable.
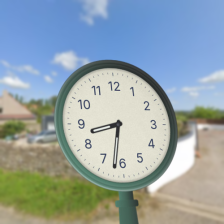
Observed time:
h=8 m=32
